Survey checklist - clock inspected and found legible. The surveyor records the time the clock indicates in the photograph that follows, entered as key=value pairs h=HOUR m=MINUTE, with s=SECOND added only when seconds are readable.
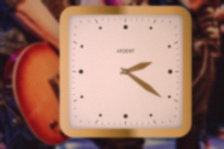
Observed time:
h=2 m=21
